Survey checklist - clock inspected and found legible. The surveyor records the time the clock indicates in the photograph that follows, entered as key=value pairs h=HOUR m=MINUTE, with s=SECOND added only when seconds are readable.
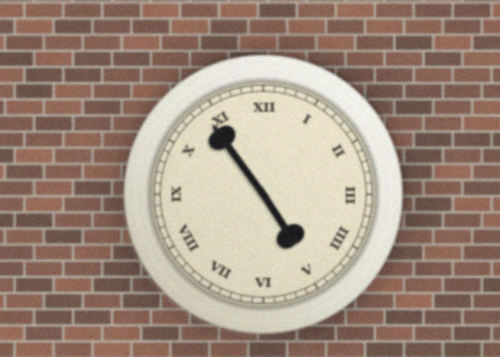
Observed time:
h=4 m=54
